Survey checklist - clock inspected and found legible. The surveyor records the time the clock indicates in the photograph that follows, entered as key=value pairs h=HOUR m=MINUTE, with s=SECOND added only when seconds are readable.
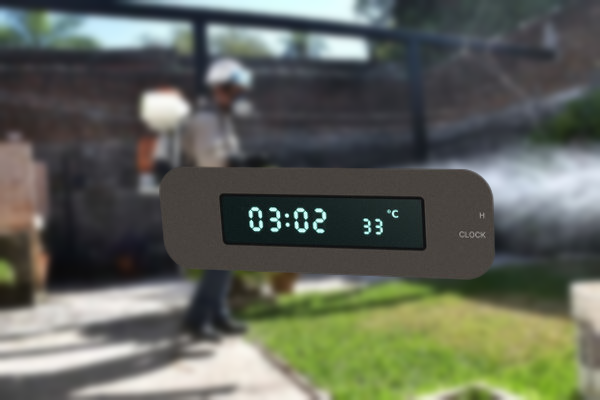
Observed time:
h=3 m=2
